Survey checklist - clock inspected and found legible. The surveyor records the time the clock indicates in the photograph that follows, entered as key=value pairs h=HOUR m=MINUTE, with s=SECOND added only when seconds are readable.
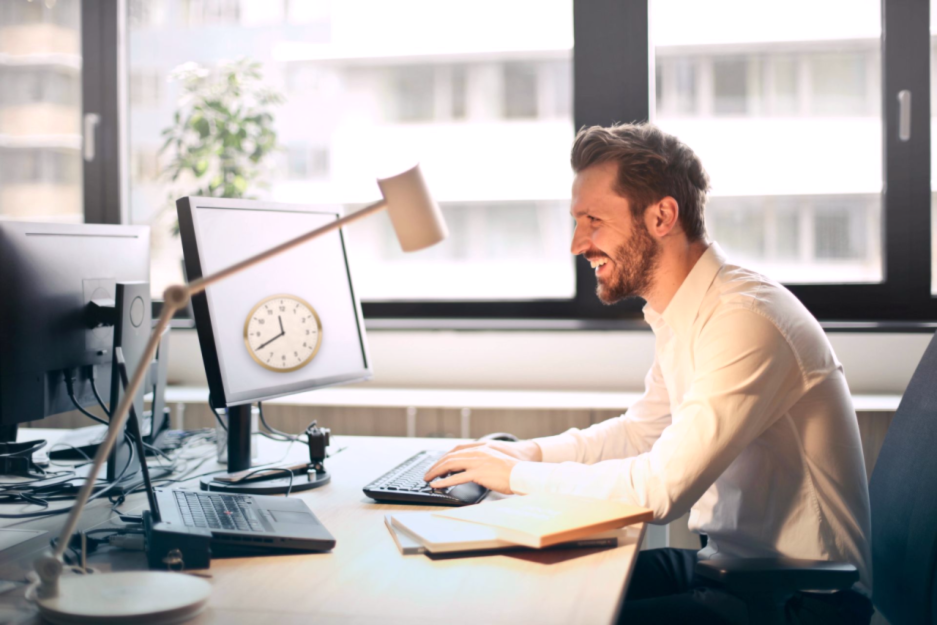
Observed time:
h=11 m=40
